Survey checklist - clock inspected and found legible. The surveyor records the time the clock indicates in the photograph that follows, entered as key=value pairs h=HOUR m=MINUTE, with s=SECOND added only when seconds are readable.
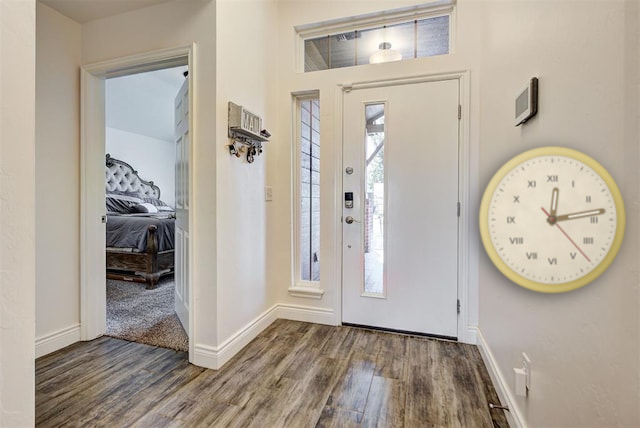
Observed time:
h=12 m=13 s=23
